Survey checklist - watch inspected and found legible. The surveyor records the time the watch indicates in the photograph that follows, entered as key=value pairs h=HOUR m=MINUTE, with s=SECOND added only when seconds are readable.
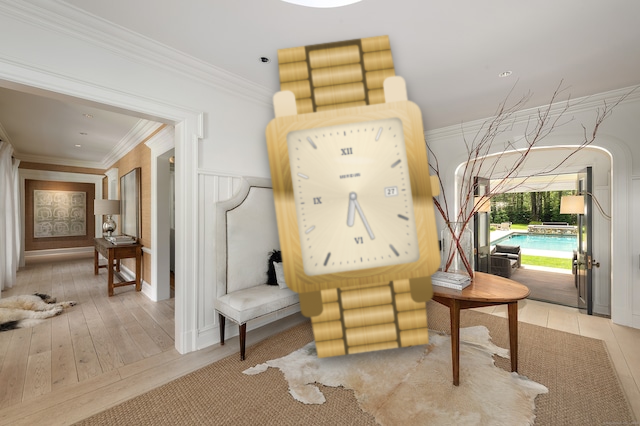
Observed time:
h=6 m=27
